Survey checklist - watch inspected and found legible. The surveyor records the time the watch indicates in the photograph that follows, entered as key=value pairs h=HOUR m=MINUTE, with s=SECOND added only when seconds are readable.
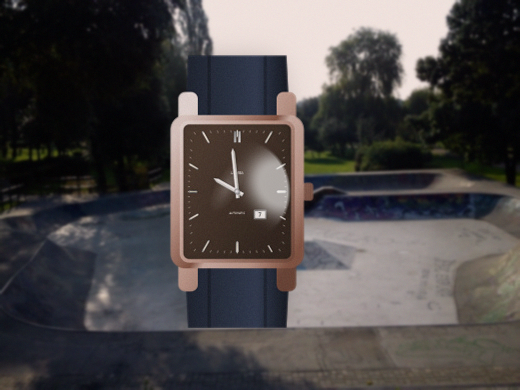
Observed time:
h=9 m=59
